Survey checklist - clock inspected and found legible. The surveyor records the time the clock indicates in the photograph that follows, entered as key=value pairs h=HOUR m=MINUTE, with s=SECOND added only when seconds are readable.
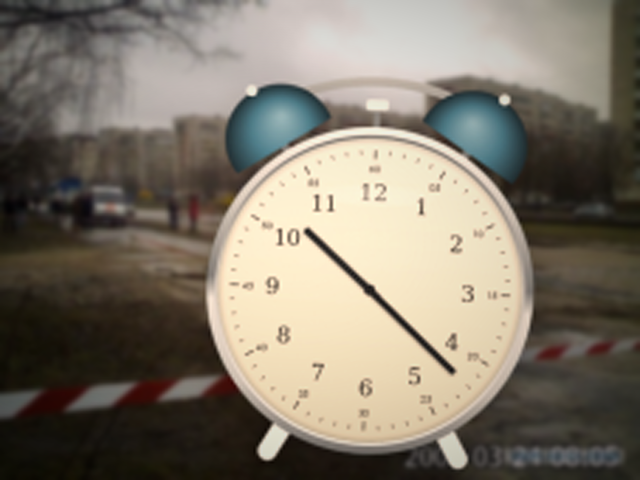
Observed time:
h=10 m=22
